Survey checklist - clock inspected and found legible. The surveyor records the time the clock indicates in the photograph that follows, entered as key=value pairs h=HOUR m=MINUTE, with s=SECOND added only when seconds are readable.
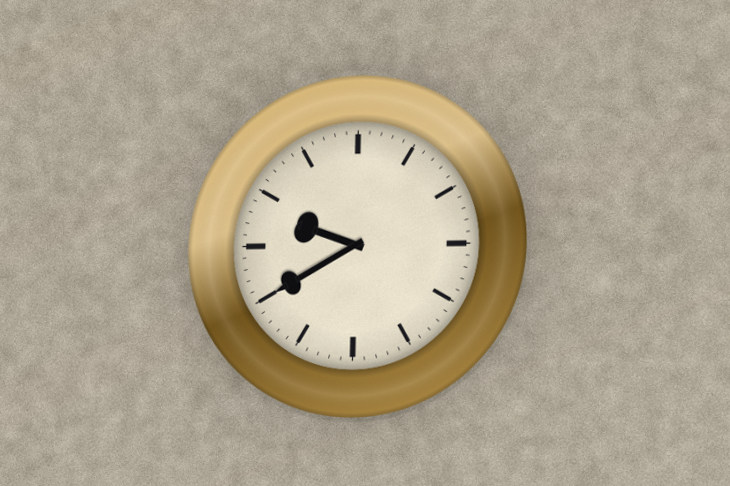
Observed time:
h=9 m=40
